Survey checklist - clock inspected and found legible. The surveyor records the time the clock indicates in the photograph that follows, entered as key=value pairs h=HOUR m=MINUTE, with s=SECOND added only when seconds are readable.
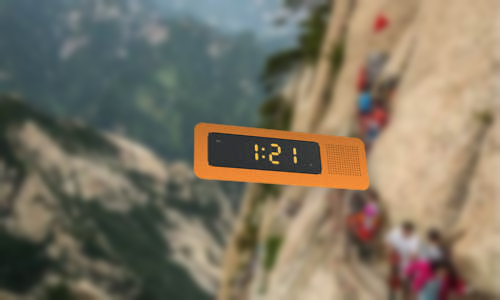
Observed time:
h=1 m=21
